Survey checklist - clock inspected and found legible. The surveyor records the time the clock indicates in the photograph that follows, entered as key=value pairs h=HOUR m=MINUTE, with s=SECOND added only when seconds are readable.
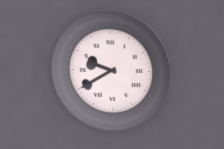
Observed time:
h=9 m=40
